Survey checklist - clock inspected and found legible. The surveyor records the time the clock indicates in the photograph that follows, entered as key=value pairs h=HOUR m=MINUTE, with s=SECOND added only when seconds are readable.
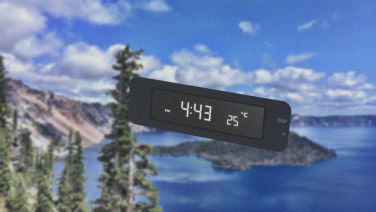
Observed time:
h=4 m=43
